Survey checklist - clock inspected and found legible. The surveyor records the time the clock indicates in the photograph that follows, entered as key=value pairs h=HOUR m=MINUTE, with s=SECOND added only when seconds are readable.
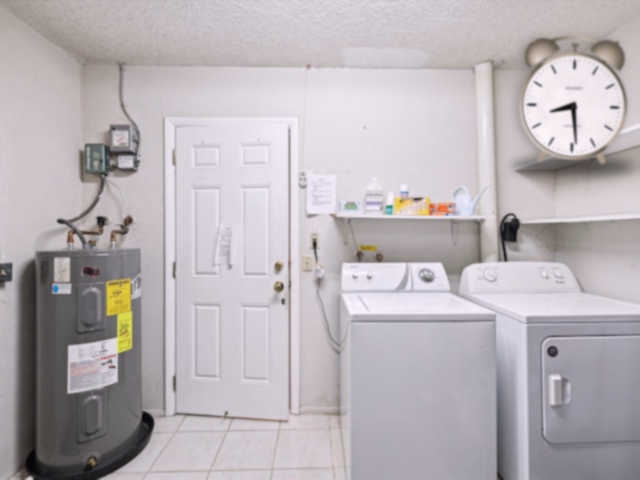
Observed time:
h=8 m=29
